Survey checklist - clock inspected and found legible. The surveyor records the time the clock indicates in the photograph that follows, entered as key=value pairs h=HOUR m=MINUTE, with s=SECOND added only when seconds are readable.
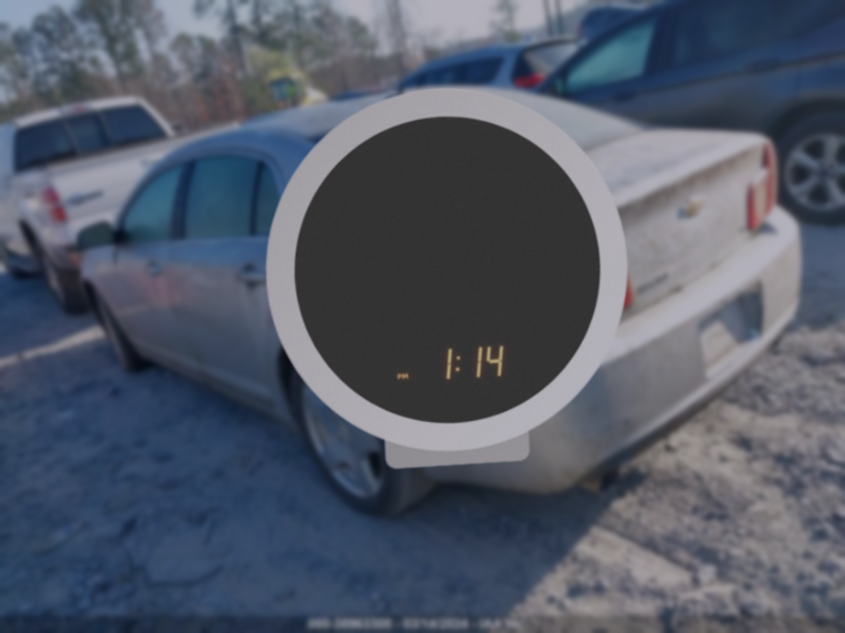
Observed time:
h=1 m=14
